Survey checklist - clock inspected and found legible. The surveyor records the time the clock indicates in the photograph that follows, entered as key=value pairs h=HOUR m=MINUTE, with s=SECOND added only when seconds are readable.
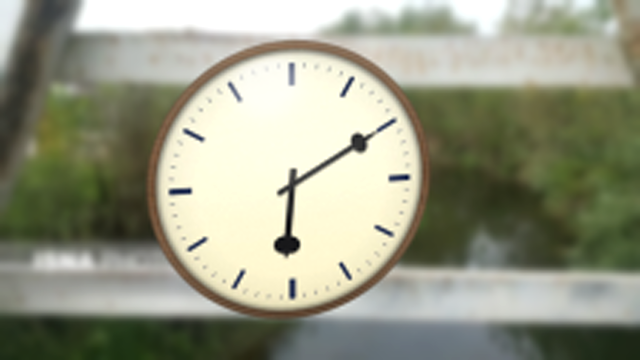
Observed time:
h=6 m=10
